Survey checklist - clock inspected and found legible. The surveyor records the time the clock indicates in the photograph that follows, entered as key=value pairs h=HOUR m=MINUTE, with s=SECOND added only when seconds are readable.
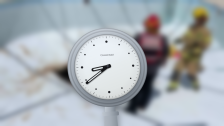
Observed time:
h=8 m=39
